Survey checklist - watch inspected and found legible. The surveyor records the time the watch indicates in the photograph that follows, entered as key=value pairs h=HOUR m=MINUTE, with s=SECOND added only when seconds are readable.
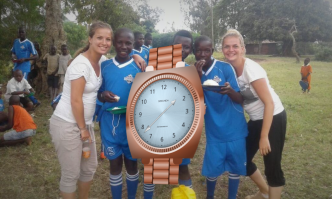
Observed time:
h=1 m=38
